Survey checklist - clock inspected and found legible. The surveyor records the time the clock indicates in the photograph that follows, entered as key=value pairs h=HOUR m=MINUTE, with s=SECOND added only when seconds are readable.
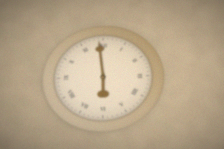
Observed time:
h=5 m=59
